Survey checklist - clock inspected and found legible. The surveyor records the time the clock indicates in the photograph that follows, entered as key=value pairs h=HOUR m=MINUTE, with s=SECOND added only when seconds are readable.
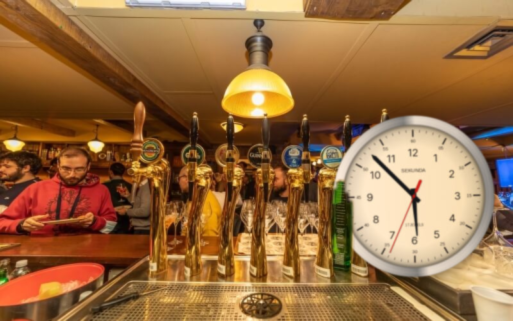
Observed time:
h=5 m=52 s=34
